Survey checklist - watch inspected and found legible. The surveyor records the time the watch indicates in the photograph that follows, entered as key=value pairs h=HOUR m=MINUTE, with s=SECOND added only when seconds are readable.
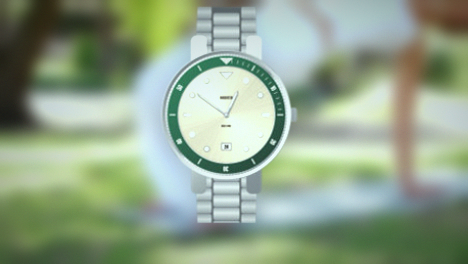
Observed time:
h=12 m=51
